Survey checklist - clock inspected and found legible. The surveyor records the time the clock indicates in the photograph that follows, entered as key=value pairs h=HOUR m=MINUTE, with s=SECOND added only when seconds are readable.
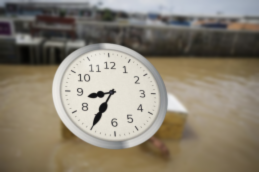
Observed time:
h=8 m=35
